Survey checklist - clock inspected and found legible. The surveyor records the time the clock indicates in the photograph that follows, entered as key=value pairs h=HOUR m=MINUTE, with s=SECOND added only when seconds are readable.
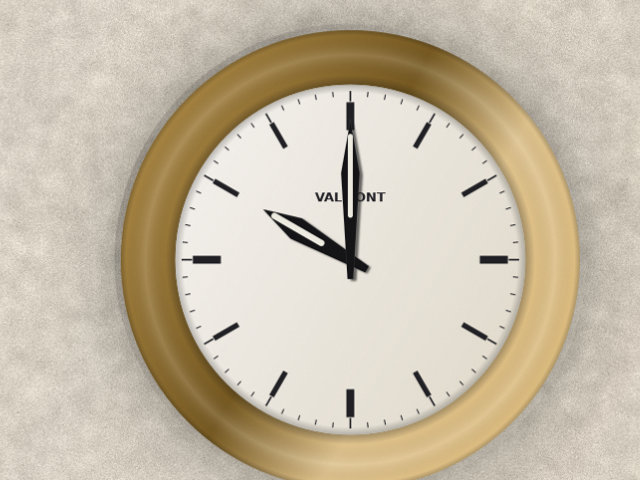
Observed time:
h=10 m=0
